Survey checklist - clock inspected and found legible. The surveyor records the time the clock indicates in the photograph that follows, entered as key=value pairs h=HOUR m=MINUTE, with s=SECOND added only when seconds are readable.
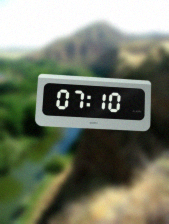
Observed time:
h=7 m=10
